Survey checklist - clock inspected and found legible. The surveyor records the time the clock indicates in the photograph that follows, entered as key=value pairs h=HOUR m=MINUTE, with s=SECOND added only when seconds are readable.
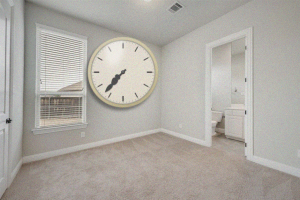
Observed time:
h=7 m=37
